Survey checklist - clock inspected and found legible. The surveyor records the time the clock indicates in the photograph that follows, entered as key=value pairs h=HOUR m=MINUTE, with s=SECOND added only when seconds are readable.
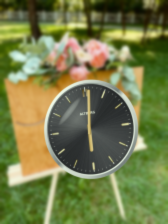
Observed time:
h=6 m=1
